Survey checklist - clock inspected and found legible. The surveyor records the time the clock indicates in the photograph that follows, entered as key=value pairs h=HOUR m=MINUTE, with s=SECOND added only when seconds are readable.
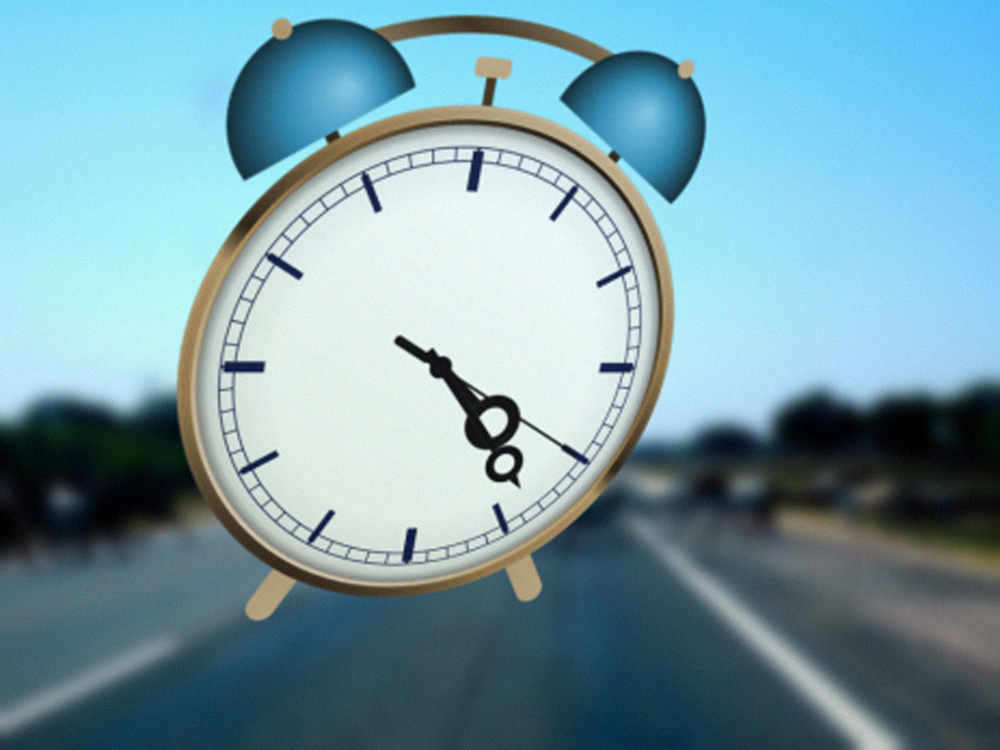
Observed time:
h=4 m=23 s=20
